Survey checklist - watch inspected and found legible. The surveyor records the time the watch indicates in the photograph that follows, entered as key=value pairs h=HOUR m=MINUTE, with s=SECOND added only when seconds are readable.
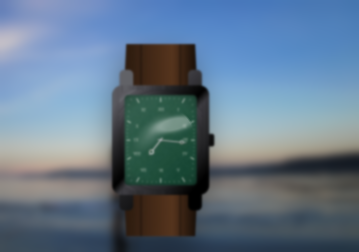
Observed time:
h=7 m=16
